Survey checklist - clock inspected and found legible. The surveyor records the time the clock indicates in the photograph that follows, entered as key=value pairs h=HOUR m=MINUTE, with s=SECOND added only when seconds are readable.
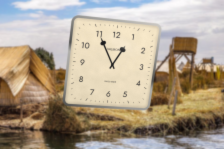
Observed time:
h=12 m=55
